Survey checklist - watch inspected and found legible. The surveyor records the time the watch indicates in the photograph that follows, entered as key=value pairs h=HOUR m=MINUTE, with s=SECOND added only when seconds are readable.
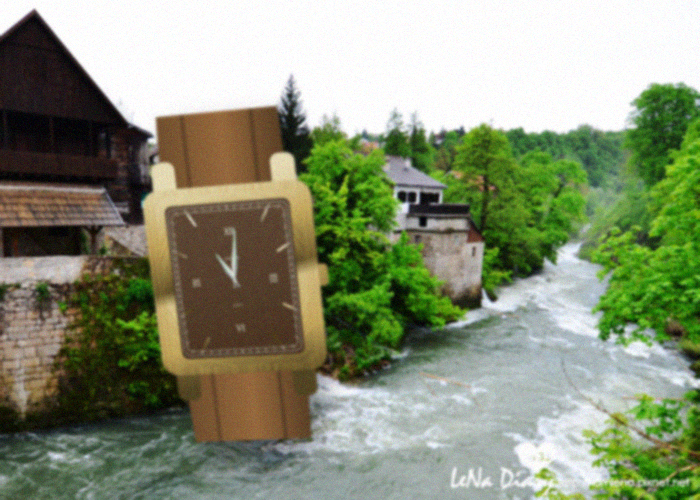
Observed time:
h=11 m=1
